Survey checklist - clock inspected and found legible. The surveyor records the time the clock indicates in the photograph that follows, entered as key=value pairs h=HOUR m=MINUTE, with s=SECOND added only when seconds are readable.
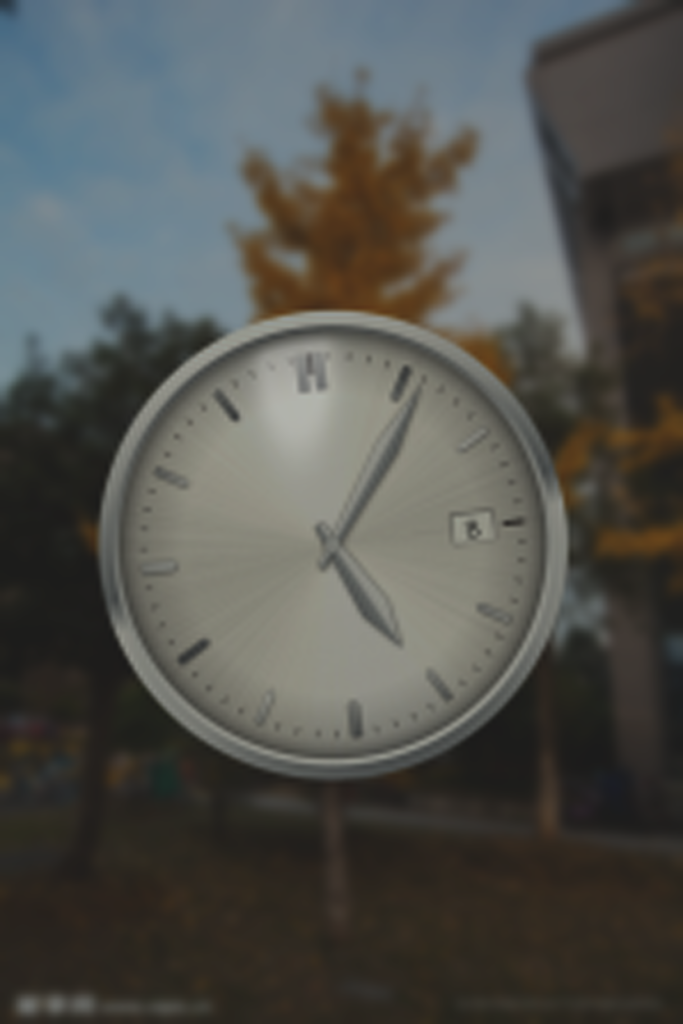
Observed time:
h=5 m=6
